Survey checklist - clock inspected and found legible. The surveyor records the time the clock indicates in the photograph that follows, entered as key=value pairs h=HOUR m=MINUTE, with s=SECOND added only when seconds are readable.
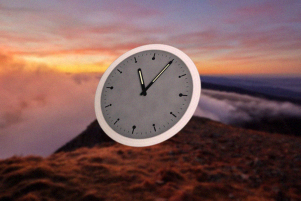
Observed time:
h=11 m=5
